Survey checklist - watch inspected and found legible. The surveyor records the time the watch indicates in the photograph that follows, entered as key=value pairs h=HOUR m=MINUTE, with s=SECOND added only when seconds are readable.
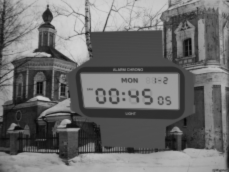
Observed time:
h=0 m=45 s=5
